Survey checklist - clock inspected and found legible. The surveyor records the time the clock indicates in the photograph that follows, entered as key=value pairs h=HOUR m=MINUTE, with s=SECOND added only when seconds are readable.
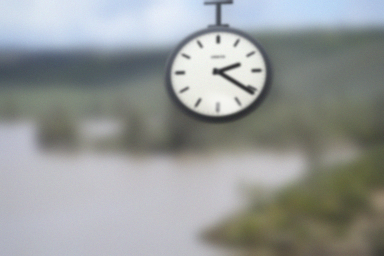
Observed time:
h=2 m=21
